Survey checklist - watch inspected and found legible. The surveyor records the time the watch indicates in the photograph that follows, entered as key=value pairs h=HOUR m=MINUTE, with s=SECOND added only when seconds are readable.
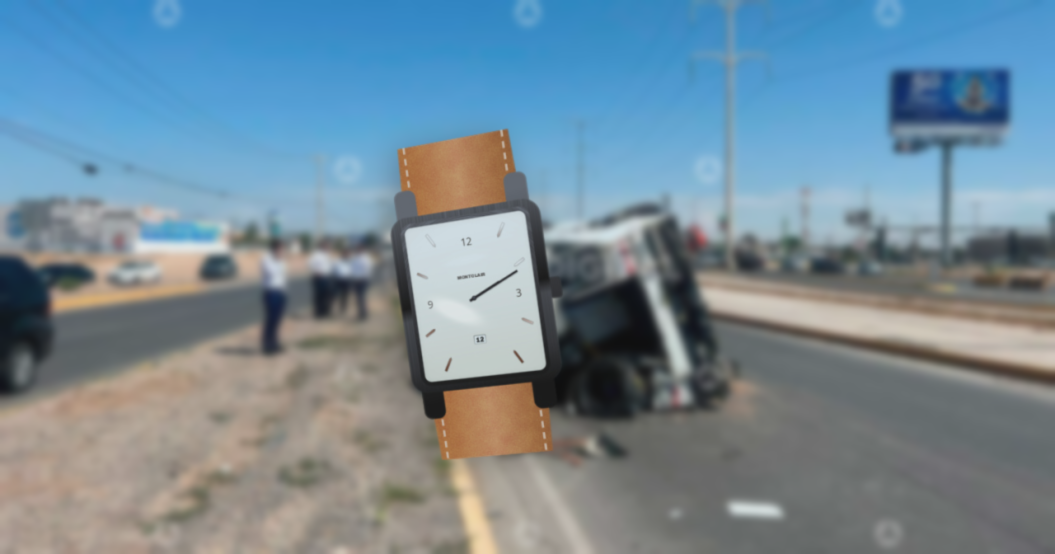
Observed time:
h=2 m=11
